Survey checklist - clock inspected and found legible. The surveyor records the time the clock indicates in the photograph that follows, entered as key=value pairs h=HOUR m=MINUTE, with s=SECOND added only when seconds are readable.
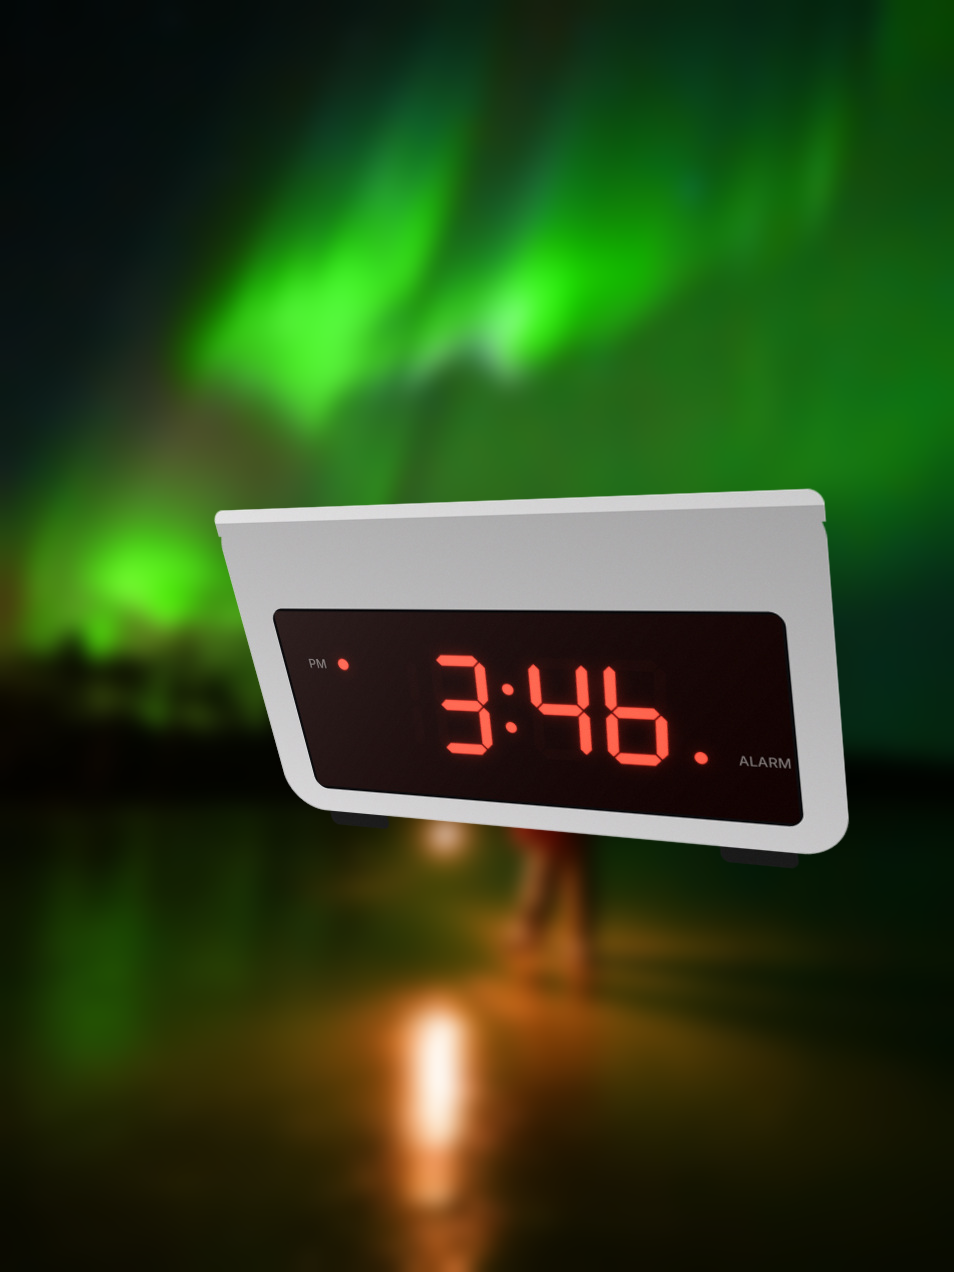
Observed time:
h=3 m=46
